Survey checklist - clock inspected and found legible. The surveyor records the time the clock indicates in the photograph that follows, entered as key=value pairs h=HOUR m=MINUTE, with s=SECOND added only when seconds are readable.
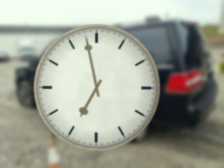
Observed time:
h=6 m=58
